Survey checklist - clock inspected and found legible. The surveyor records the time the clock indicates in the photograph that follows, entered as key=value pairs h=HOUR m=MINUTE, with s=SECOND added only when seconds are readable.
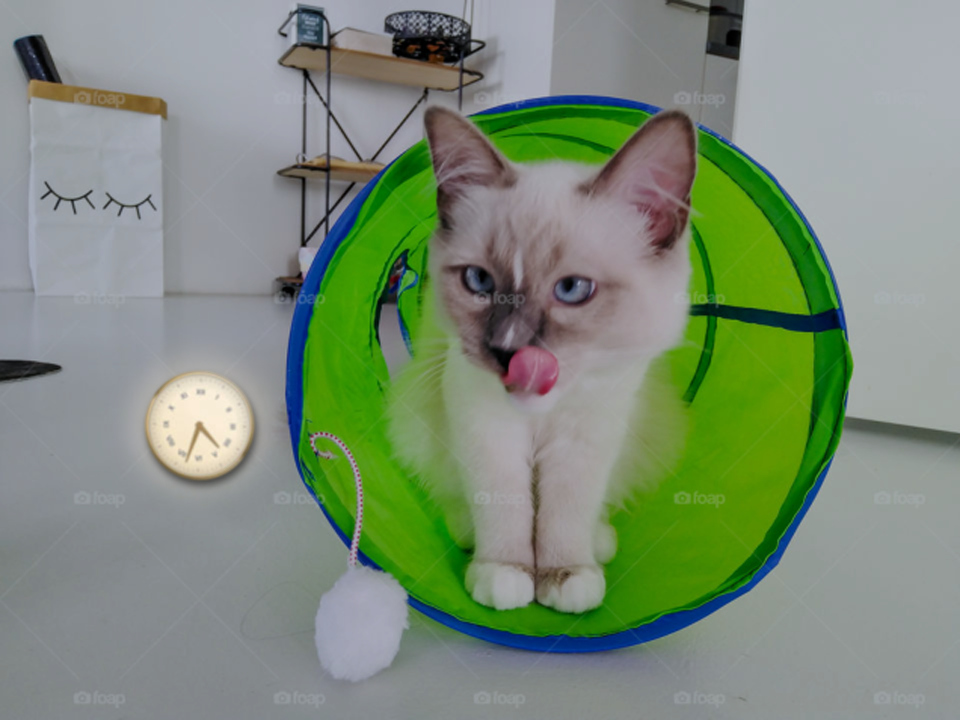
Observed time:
h=4 m=33
